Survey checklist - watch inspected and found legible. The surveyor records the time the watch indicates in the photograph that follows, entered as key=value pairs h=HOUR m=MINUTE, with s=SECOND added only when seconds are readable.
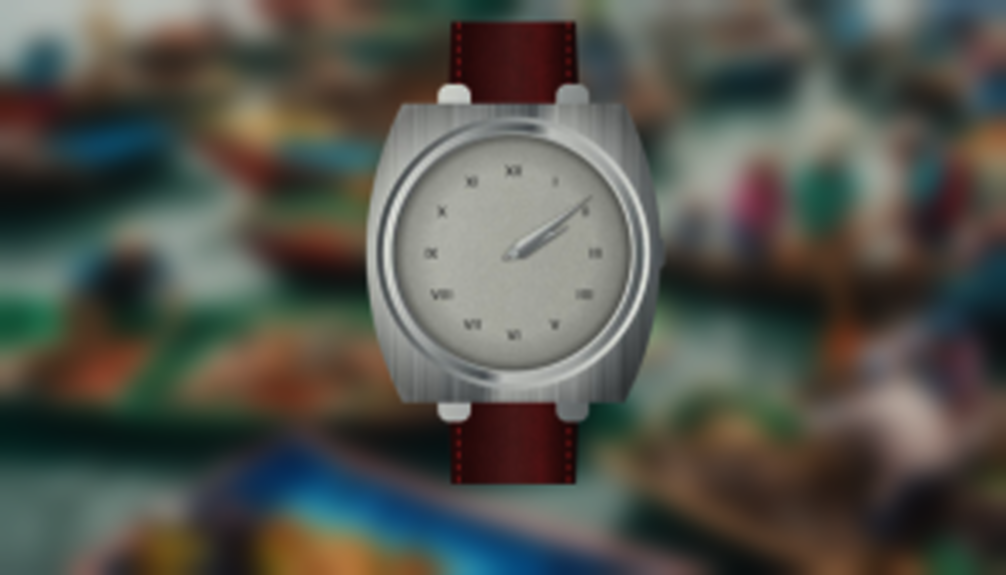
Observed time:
h=2 m=9
